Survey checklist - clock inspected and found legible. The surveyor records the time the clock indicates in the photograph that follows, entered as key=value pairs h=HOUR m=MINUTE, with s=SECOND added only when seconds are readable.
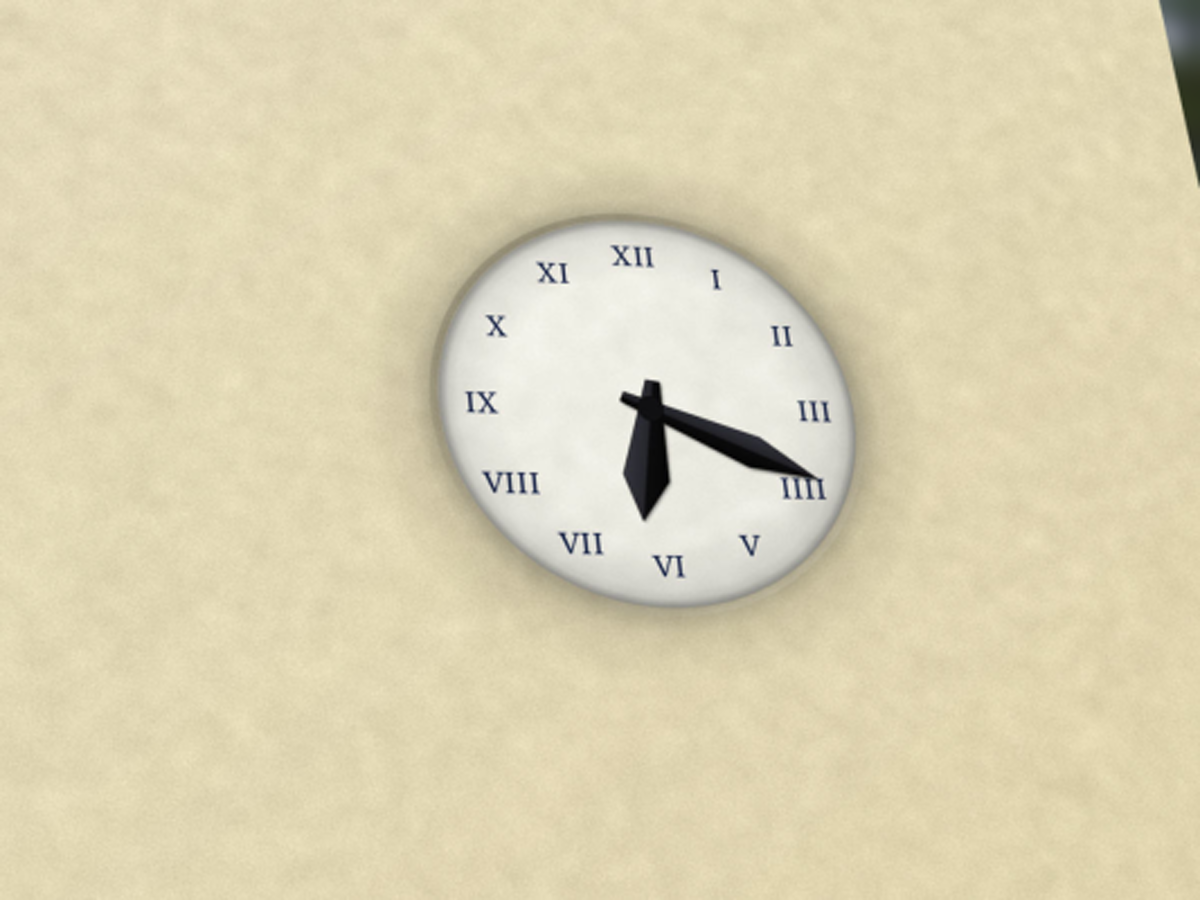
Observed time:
h=6 m=19
